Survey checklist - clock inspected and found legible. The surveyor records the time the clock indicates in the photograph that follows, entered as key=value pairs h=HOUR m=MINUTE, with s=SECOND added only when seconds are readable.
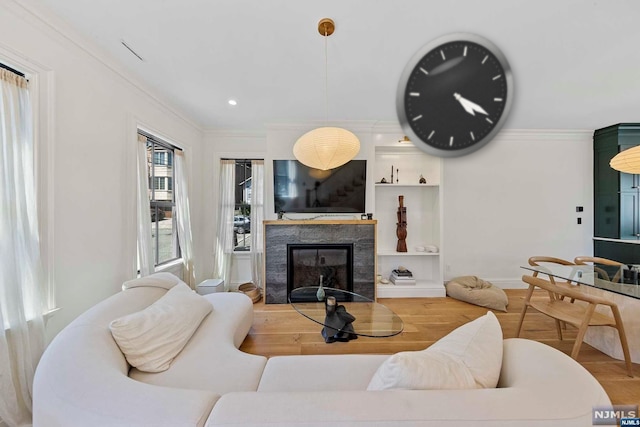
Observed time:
h=4 m=19
